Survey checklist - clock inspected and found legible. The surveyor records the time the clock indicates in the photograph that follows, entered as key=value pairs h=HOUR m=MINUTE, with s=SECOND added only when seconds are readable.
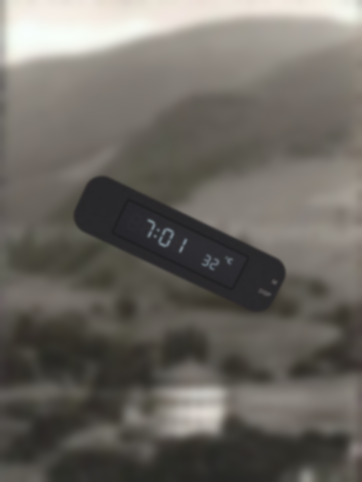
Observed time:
h=7 m=1
